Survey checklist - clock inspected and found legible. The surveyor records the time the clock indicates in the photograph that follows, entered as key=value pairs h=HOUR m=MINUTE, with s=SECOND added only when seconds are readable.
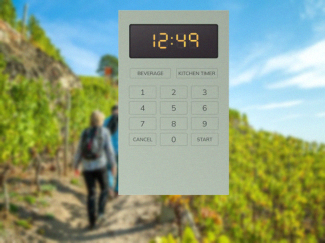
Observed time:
h=12 m=49
